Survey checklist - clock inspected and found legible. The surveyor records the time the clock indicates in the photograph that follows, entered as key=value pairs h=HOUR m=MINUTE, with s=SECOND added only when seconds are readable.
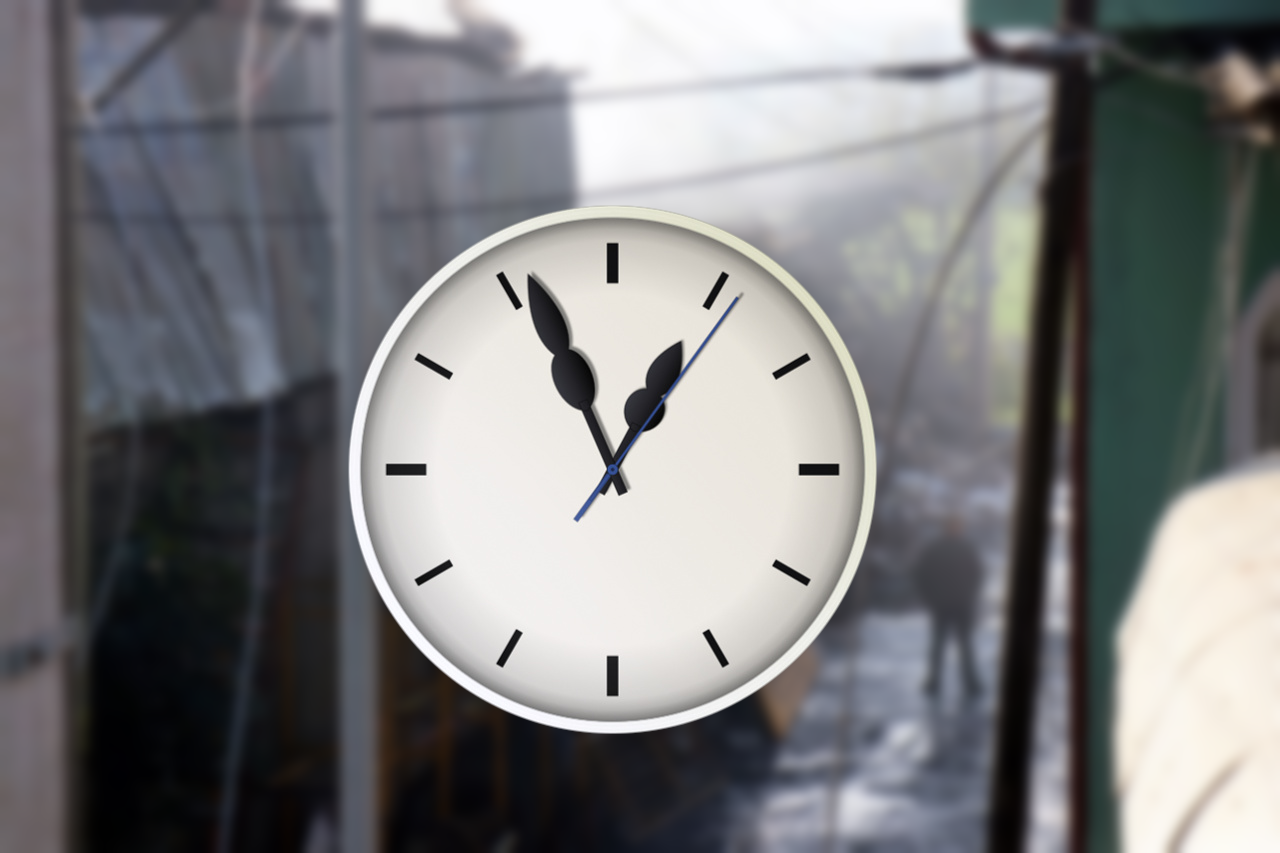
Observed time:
h=12 m=56 s=6
